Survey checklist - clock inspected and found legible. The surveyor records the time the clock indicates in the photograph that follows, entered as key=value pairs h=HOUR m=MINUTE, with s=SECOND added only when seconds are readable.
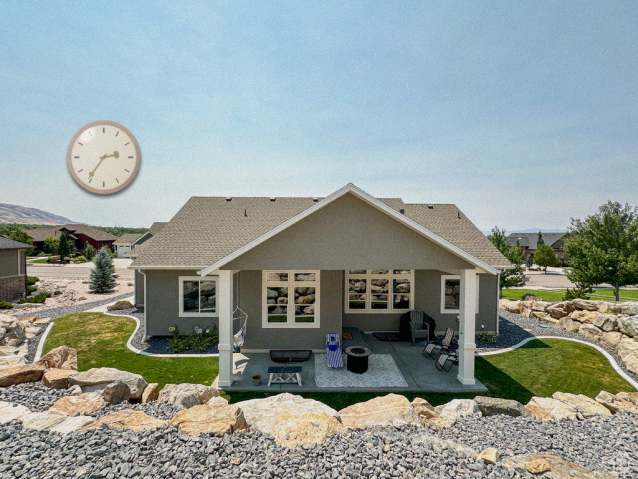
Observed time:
h=2 m=36
